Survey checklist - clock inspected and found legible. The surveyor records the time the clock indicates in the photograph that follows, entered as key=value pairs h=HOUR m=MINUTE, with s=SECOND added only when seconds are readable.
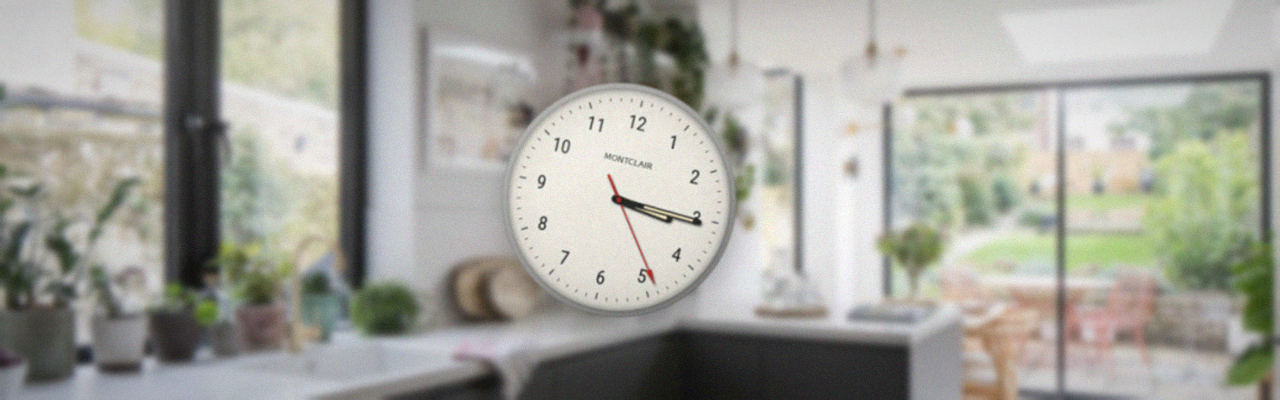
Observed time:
h=3 m=15 s=24
